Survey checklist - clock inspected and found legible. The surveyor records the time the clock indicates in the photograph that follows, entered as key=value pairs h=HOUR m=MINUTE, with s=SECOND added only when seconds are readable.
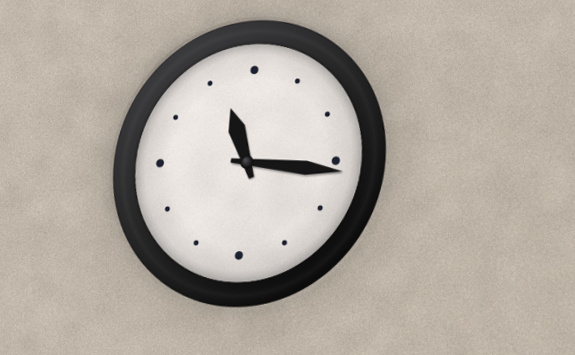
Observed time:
h=11 m=16
